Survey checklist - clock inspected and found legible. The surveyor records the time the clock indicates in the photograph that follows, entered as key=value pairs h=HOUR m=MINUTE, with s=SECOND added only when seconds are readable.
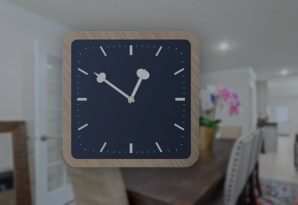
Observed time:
h=12 m=51
